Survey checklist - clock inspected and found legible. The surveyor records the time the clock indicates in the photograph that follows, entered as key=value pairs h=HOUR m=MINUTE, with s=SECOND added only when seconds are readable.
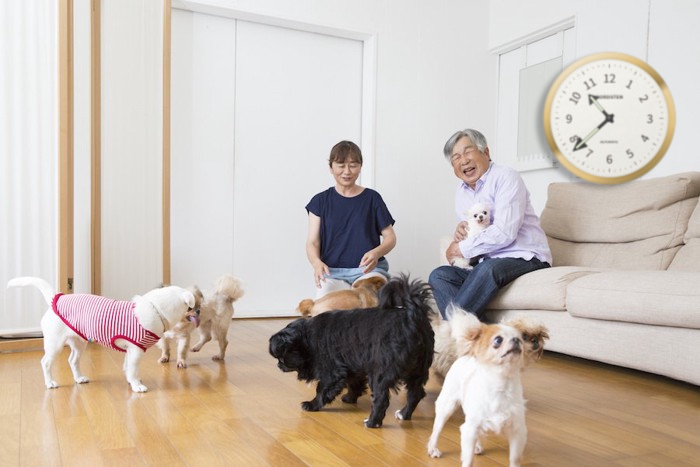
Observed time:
h=10 m=38
